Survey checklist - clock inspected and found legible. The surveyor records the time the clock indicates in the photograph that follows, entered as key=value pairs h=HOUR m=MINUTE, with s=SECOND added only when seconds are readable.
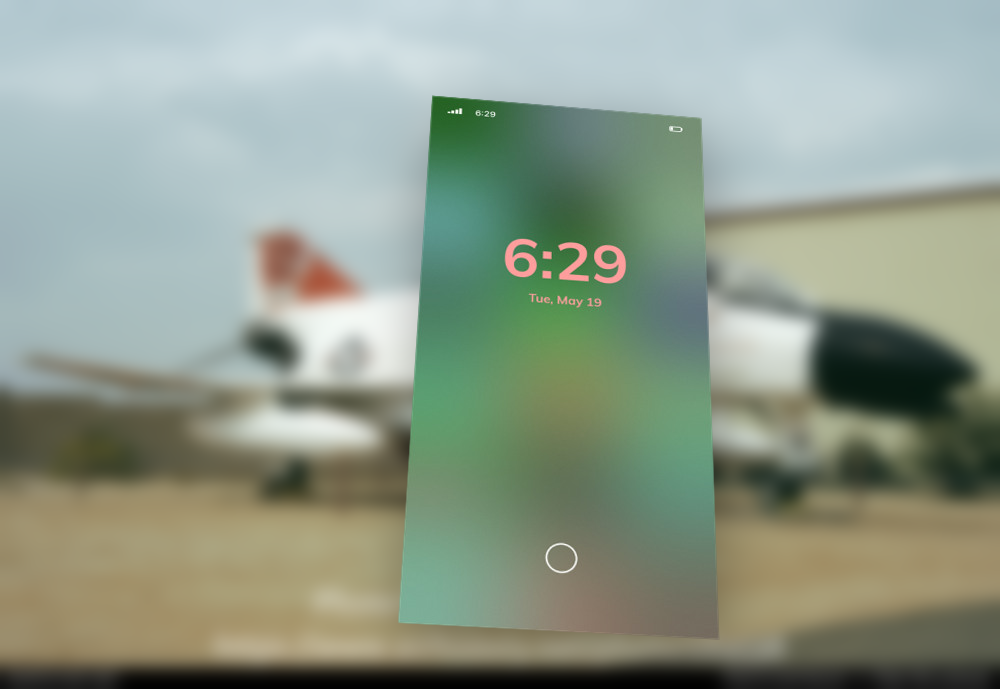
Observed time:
h=6 m=29
